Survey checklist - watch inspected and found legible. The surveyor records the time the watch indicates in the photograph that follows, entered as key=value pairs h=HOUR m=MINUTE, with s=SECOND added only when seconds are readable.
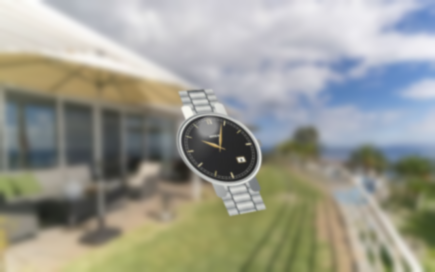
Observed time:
h=10 m=4
